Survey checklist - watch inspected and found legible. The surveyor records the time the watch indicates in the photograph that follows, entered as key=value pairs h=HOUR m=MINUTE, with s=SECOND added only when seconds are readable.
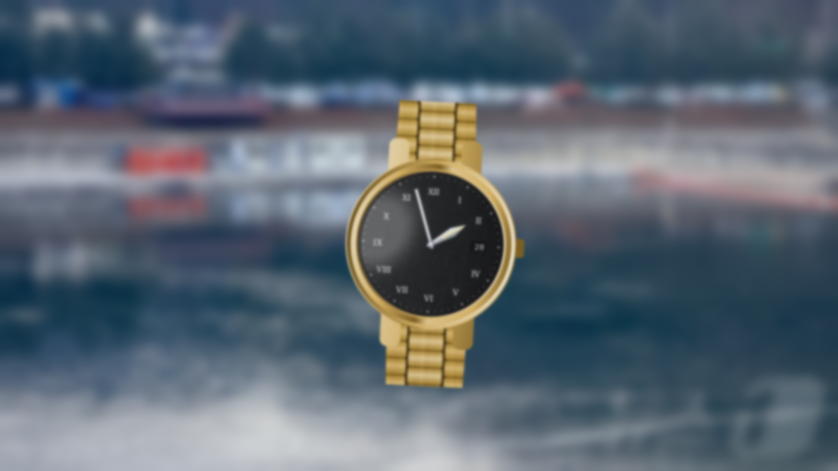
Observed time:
h=1 m=57
